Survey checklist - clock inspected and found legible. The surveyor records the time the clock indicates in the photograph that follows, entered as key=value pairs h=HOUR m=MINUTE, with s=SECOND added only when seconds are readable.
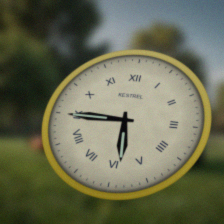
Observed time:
h=5 m=45
